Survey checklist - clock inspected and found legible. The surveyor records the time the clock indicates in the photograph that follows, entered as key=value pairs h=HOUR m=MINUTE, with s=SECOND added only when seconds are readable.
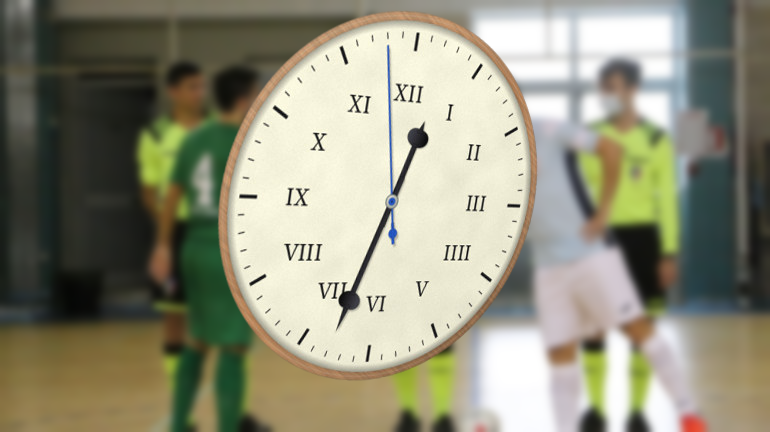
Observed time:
h=12 m=32 s=58
